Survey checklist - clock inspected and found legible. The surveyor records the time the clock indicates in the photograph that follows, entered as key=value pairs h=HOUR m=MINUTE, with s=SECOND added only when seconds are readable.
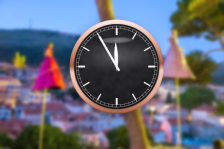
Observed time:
h=11 m=55
